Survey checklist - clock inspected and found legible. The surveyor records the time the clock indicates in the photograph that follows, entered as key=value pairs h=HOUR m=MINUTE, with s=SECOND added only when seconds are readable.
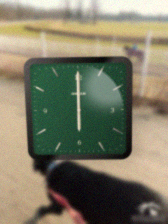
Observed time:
h=6 m=0
